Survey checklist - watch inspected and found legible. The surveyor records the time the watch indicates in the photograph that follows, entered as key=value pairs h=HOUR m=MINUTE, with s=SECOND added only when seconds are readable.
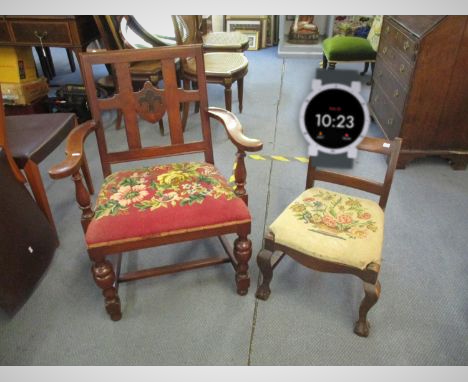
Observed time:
h=10 m=23
